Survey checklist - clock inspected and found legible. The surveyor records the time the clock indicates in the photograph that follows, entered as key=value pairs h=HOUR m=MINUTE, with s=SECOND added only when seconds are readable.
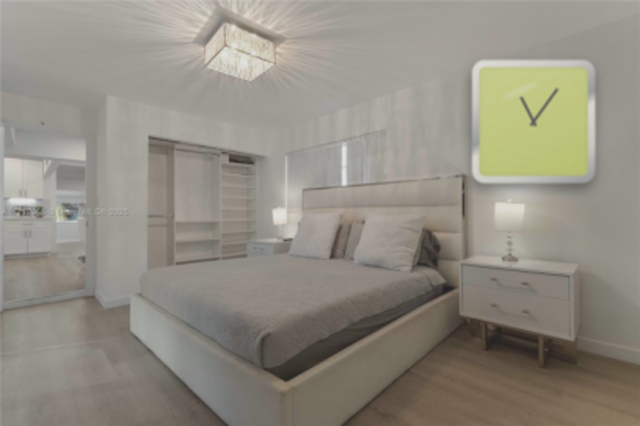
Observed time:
h=11 m=6
